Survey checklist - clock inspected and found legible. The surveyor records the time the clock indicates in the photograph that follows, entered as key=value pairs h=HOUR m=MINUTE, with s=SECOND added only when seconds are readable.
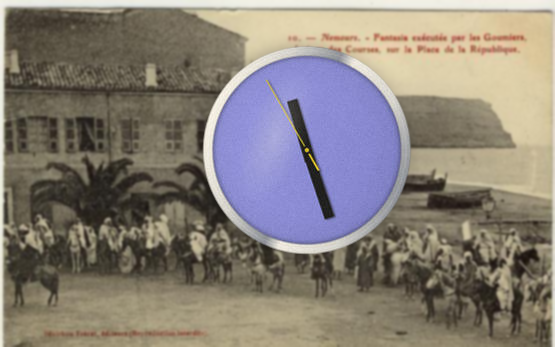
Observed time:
h=11 m=26 s=55
